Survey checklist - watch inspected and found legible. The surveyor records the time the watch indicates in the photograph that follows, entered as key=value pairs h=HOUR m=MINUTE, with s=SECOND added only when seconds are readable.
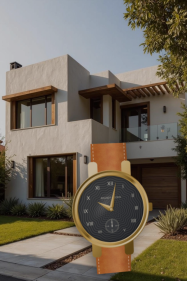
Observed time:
h=10 m=2
